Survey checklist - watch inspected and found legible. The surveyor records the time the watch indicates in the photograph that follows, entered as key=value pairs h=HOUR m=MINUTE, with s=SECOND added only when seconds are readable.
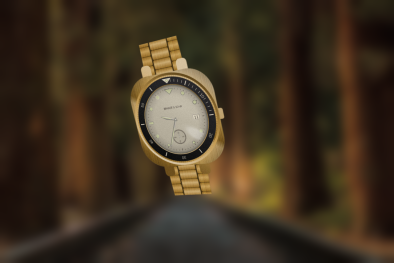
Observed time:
h=9 m=34
